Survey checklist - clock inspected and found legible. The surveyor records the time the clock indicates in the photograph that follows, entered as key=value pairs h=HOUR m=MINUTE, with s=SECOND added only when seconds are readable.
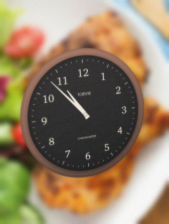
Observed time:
h=10 m=53
